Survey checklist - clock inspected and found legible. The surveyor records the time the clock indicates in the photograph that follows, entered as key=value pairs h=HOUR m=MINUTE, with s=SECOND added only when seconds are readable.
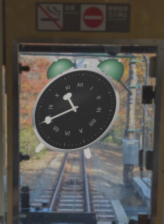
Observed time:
h=10 m=40
